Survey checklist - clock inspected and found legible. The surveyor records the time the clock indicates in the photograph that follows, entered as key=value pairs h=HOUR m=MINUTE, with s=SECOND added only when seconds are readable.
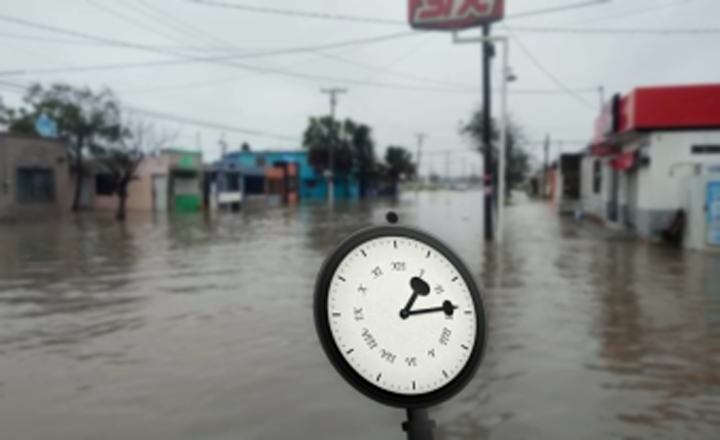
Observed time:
h=1 m=14
